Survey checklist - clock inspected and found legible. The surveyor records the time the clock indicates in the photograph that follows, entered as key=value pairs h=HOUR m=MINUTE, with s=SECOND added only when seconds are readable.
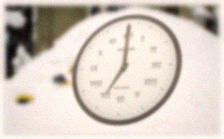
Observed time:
h=7 m=0
